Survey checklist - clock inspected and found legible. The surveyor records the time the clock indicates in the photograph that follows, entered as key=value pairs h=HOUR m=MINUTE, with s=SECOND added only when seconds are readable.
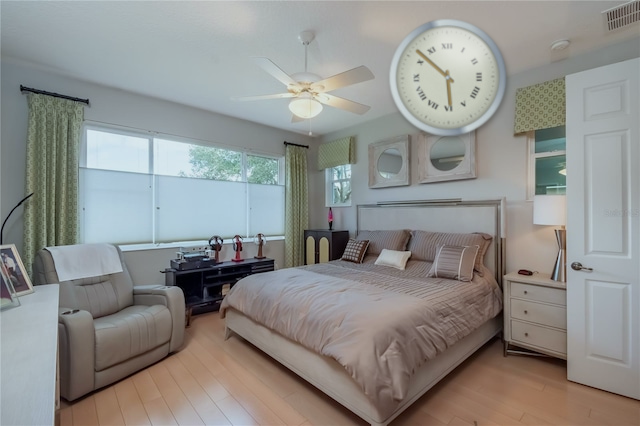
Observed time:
h=5 m=52
